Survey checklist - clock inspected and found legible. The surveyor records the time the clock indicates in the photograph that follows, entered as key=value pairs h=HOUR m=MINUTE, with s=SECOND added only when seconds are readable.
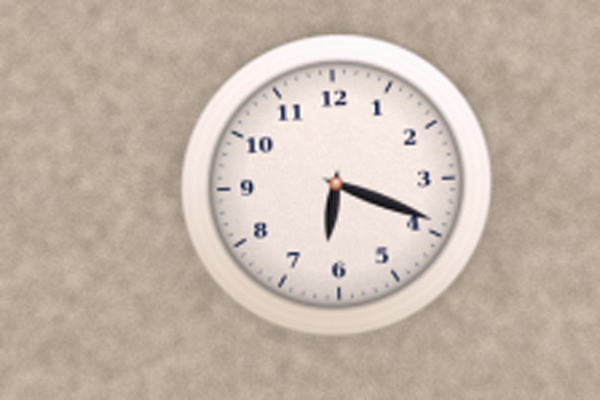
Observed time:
h=6 m=19
